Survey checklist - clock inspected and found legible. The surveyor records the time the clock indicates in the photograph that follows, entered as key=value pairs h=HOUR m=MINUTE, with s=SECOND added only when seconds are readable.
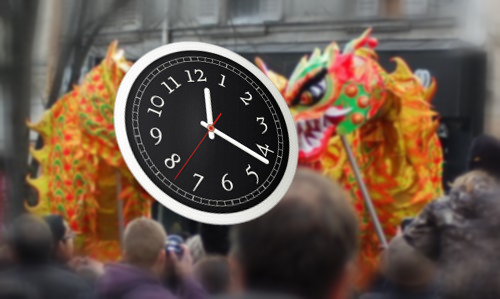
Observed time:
h=12 m=21 s=38
